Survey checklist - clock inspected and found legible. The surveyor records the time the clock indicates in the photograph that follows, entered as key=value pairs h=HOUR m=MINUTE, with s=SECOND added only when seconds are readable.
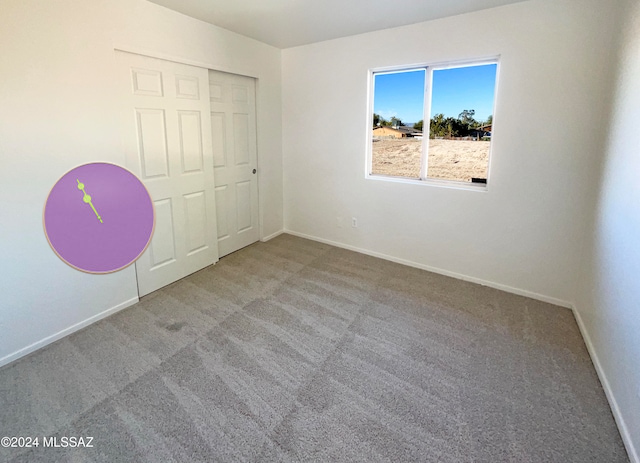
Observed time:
h=10 m=55
